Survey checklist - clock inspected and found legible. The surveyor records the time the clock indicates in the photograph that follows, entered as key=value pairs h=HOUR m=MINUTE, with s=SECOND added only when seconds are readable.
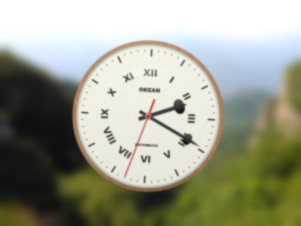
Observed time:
h=2 m=19 s=33
